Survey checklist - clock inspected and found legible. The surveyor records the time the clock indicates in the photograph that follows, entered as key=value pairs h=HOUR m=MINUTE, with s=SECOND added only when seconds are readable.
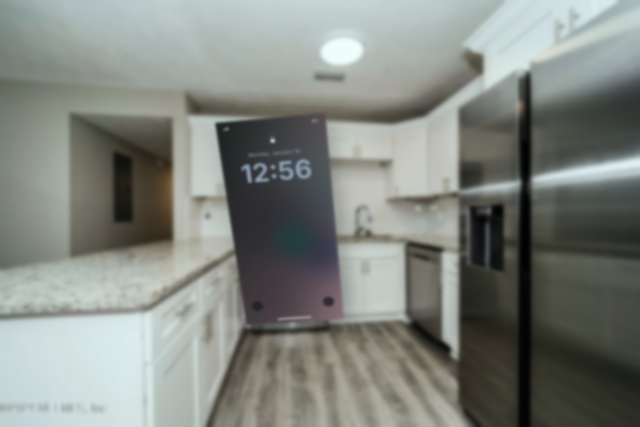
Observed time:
h=12 m=56
